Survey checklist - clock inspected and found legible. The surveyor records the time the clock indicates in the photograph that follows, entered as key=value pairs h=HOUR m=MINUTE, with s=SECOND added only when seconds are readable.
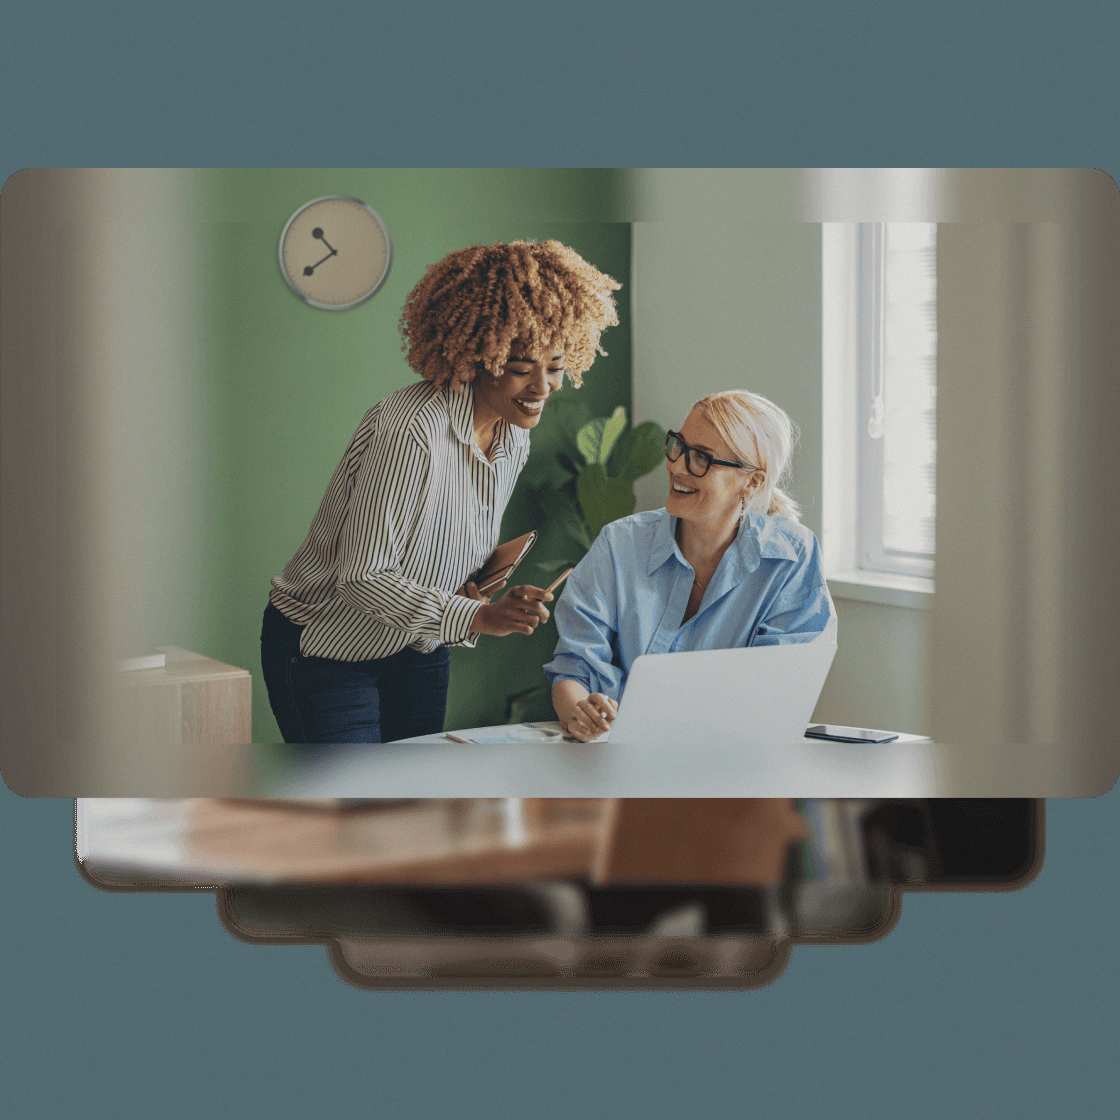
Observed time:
h=10 m=39
